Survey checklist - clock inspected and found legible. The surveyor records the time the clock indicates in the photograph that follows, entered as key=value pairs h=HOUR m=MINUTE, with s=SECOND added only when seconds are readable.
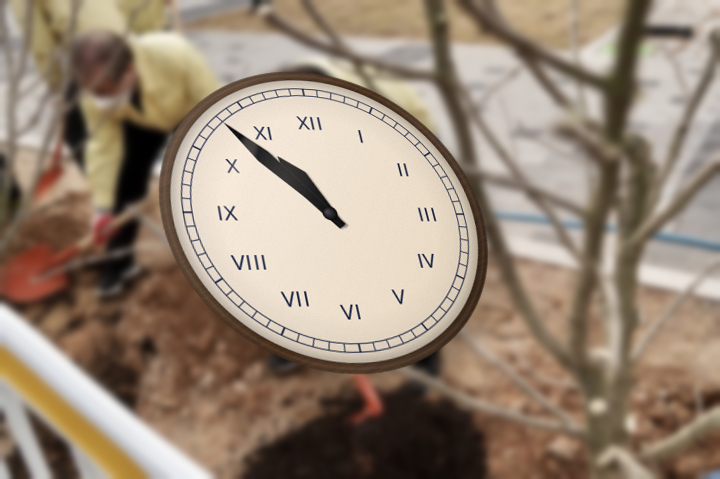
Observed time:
h=10 m=53
